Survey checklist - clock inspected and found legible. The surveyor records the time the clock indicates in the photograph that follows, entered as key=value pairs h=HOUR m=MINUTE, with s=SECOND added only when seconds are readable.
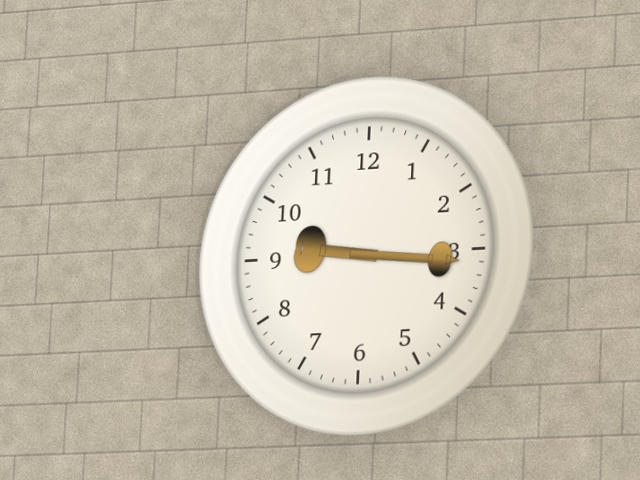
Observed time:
h=9 m=16
